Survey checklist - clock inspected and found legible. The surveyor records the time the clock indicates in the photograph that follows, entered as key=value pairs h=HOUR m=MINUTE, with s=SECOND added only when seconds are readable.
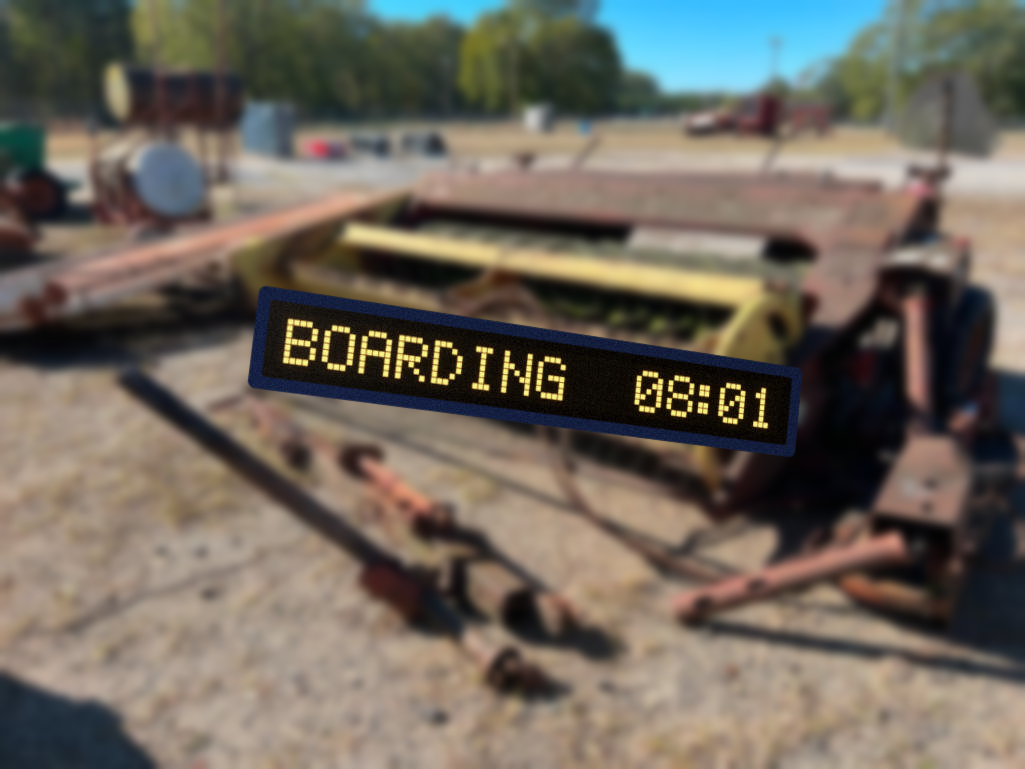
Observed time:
h=8 m=1
